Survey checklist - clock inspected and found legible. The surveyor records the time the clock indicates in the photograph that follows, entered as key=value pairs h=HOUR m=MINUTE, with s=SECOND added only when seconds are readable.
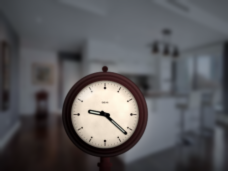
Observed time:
h=9 m=22
